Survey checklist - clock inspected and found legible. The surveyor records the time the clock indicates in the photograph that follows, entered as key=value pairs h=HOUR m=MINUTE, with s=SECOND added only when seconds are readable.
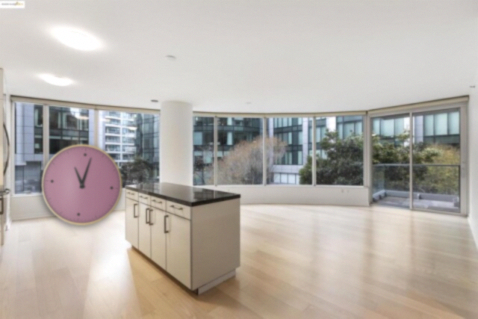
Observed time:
h=11 m=2
